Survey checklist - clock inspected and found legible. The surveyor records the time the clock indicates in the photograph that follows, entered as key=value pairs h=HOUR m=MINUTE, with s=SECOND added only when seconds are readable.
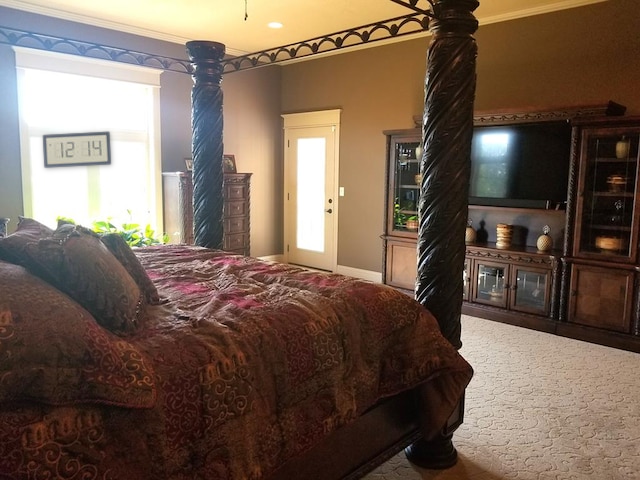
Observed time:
h=12 m=14
